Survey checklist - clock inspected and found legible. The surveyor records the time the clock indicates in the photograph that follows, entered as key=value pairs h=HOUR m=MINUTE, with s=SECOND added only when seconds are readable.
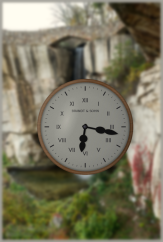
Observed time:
h=6 m=17
